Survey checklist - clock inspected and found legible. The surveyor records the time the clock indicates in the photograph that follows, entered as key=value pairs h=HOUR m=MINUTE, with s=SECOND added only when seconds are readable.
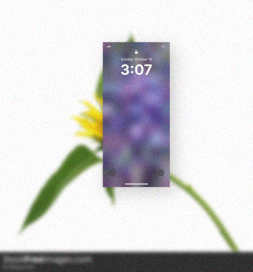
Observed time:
h=3 m=7
